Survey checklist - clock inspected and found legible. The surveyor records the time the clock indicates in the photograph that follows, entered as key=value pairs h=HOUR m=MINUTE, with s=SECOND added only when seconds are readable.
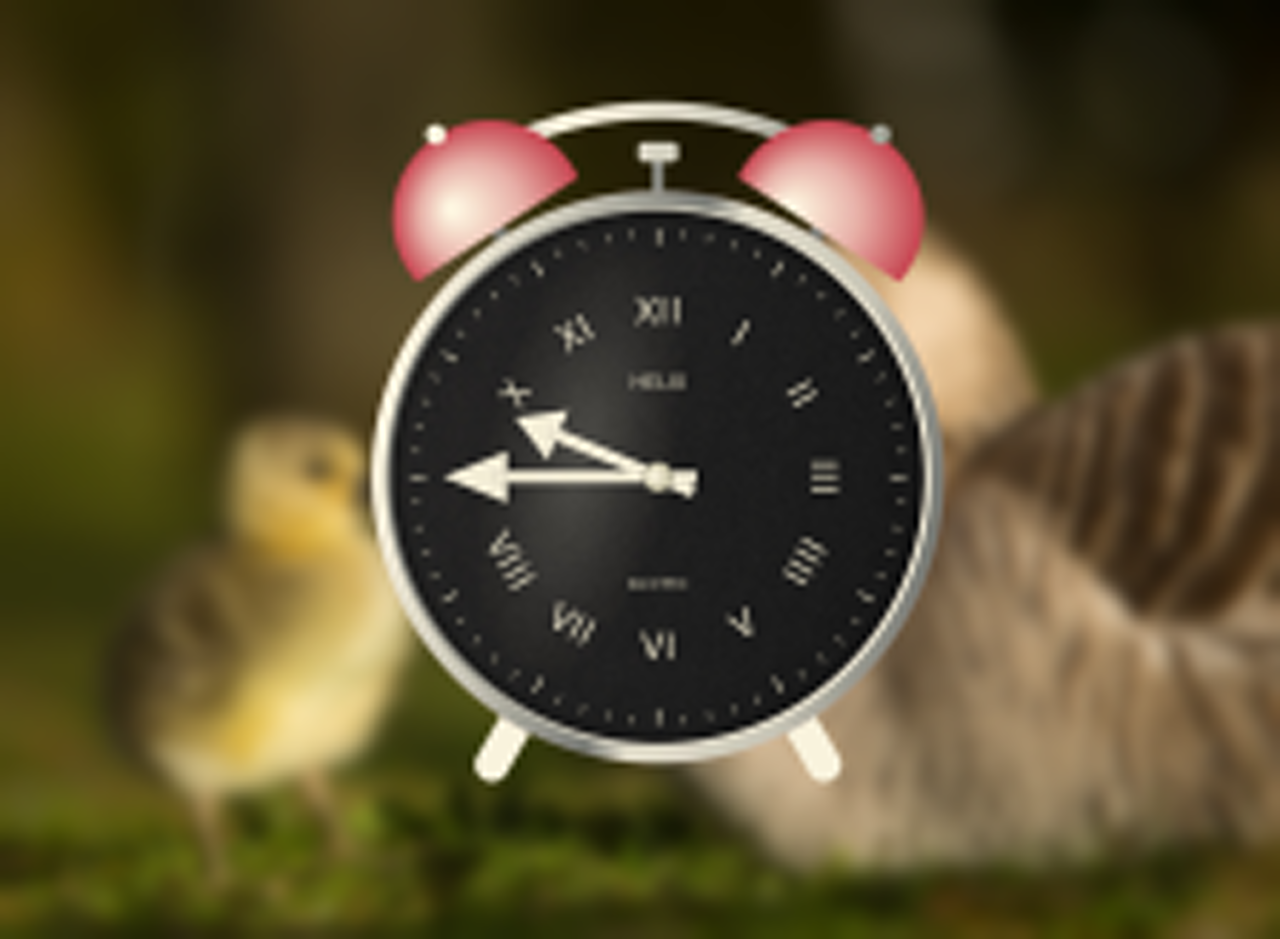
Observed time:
h=9 m=45
